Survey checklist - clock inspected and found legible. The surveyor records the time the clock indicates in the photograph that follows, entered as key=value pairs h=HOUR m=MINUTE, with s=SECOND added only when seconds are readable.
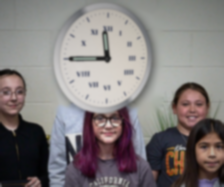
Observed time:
h=11 m=45
